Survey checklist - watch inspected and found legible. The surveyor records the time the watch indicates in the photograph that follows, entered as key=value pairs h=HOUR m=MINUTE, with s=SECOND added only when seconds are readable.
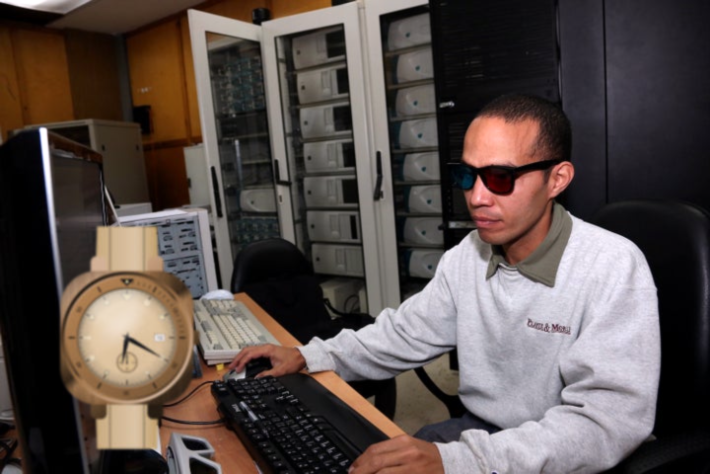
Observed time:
h=6 m=20
